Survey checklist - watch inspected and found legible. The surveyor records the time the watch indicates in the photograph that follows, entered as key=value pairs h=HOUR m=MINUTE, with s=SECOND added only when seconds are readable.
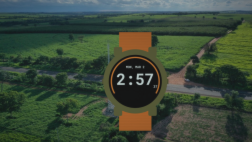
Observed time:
h=2 m=57
